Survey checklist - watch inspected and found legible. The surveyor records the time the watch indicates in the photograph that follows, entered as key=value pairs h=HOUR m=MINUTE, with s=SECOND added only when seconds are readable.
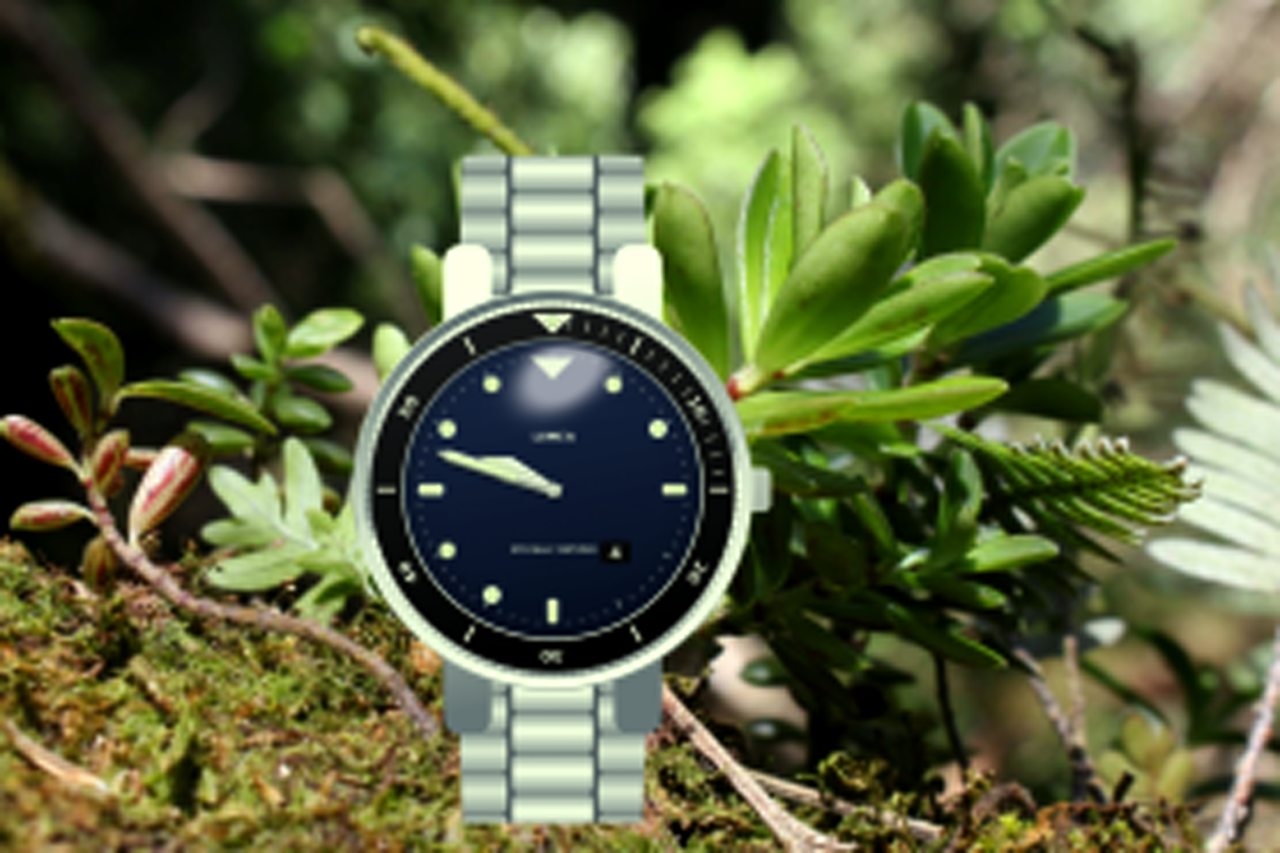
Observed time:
h=9 m=48
